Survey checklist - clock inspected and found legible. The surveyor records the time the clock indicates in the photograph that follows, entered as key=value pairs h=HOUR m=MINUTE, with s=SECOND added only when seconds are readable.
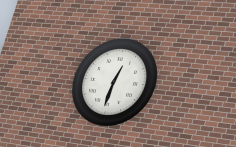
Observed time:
h=12 m=31
